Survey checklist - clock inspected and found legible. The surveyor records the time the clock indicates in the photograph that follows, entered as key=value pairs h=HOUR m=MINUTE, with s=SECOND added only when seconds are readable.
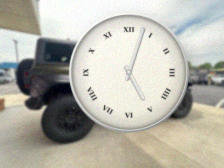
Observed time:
h=5 m=3
